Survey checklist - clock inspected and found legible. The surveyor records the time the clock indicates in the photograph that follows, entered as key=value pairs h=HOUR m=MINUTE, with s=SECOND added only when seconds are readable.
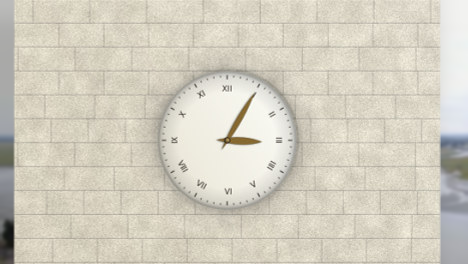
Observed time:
h=3 m=5
